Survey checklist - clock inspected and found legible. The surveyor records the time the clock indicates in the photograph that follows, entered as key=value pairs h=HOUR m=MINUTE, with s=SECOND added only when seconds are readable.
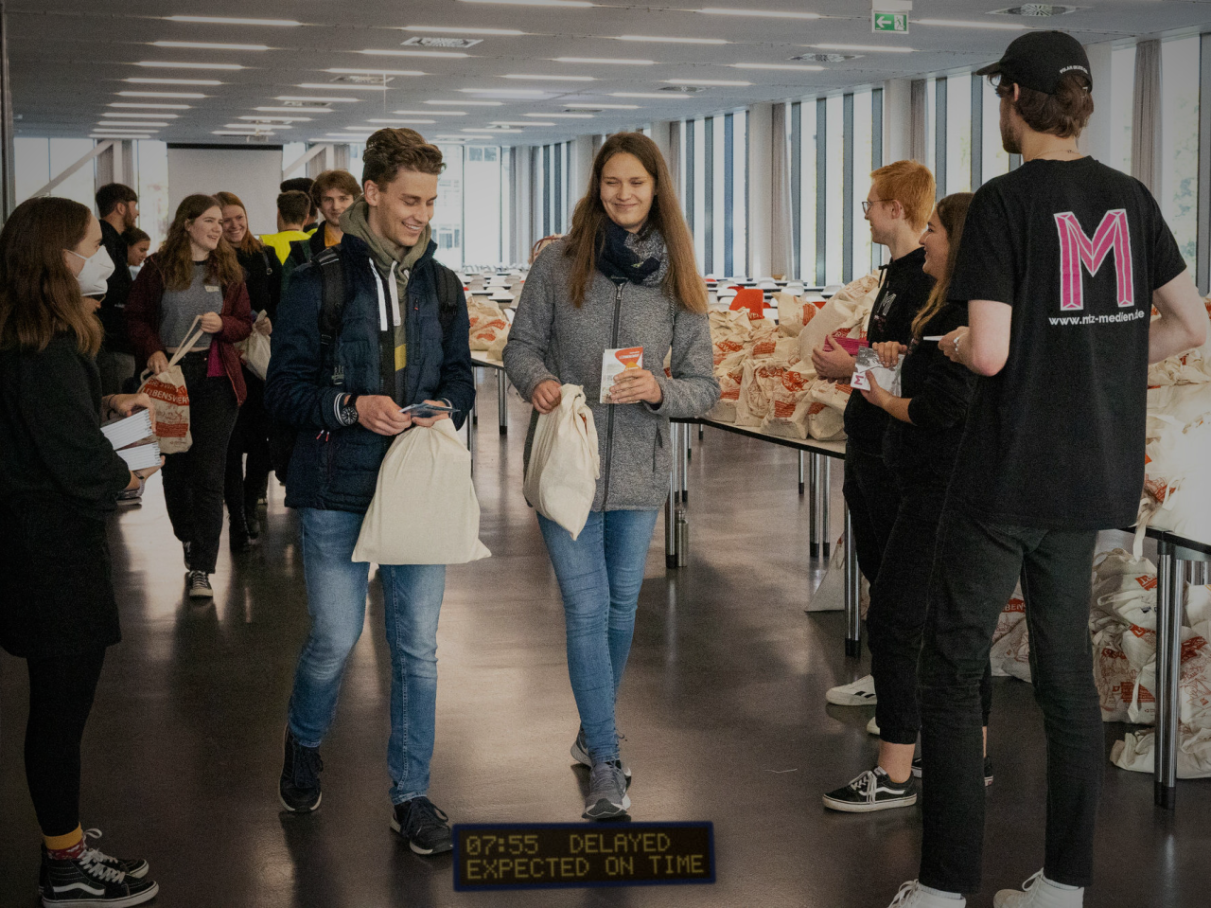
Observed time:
h=7 m=55
